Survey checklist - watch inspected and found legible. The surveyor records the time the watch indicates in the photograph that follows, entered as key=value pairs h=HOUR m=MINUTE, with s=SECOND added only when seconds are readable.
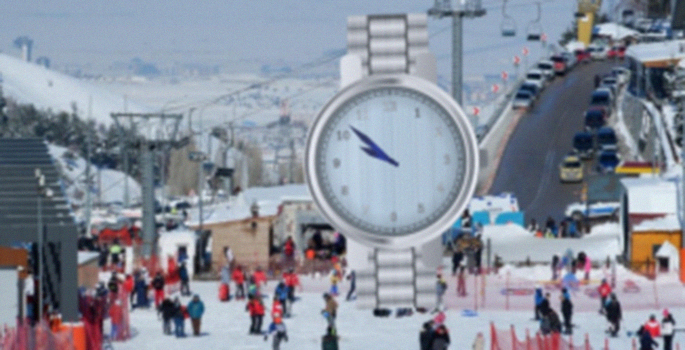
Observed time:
h=9 m=52
